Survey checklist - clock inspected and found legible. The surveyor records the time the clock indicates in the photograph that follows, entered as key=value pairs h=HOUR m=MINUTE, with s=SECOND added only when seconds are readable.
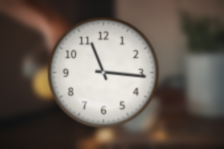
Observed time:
h=11 m=16
